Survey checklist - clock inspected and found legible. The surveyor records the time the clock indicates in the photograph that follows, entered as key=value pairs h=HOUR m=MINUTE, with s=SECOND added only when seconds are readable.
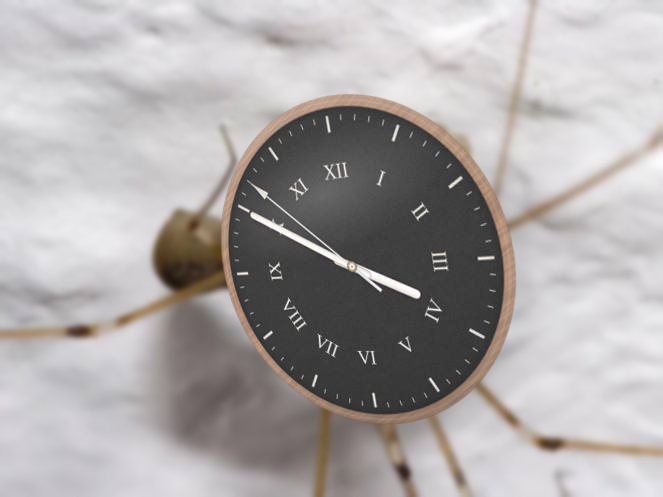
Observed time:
h=3 m=49 s=52
